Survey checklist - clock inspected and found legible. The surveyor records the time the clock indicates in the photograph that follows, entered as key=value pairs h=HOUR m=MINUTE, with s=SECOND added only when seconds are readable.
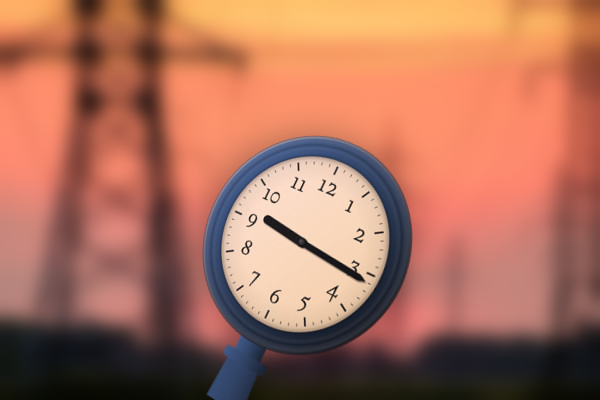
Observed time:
h=9 m=16
